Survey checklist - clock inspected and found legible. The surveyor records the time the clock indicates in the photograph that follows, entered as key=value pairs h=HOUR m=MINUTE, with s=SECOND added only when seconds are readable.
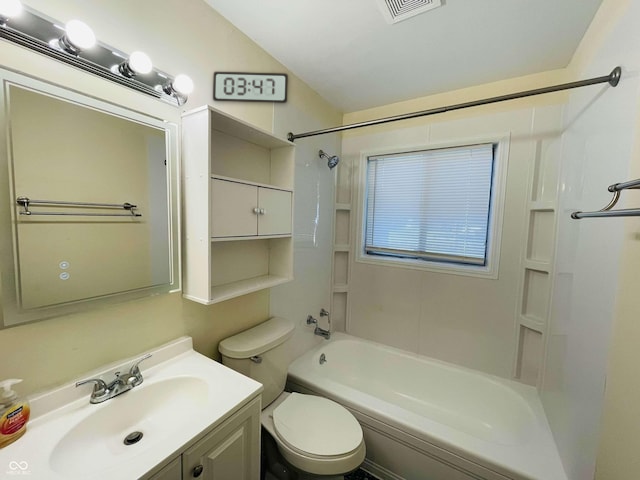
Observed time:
h=3 m=47
